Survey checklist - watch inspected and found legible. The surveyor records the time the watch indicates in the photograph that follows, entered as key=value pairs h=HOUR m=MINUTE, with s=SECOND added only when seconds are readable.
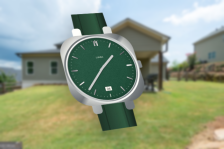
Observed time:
h=1 m=37
